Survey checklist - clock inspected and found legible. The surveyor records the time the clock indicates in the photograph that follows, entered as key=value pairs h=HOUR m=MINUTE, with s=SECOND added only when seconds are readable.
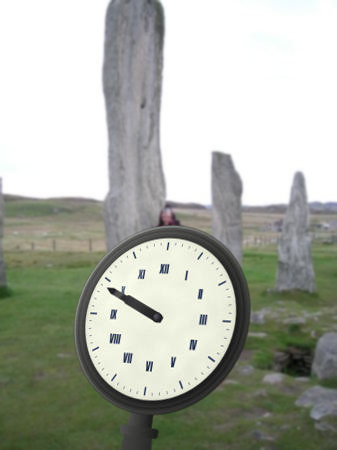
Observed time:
h=9 m=49
